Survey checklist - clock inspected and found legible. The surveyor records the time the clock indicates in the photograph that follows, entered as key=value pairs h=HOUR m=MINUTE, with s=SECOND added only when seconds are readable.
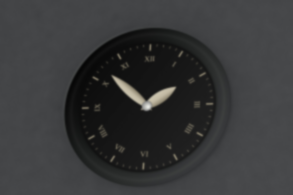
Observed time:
h=1 m=52
